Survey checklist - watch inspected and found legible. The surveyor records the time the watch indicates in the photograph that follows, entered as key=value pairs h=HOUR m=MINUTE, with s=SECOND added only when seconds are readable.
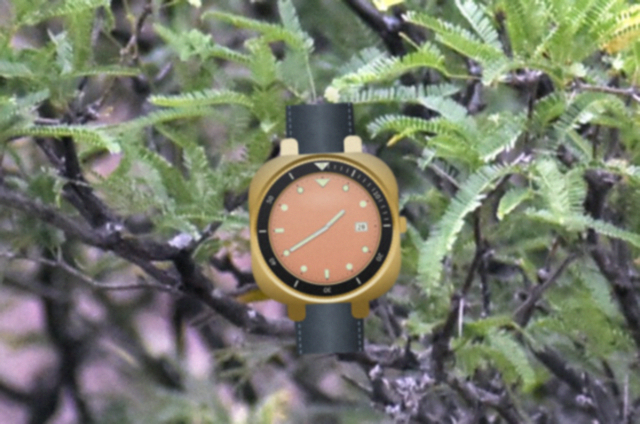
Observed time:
h=1 m=40
